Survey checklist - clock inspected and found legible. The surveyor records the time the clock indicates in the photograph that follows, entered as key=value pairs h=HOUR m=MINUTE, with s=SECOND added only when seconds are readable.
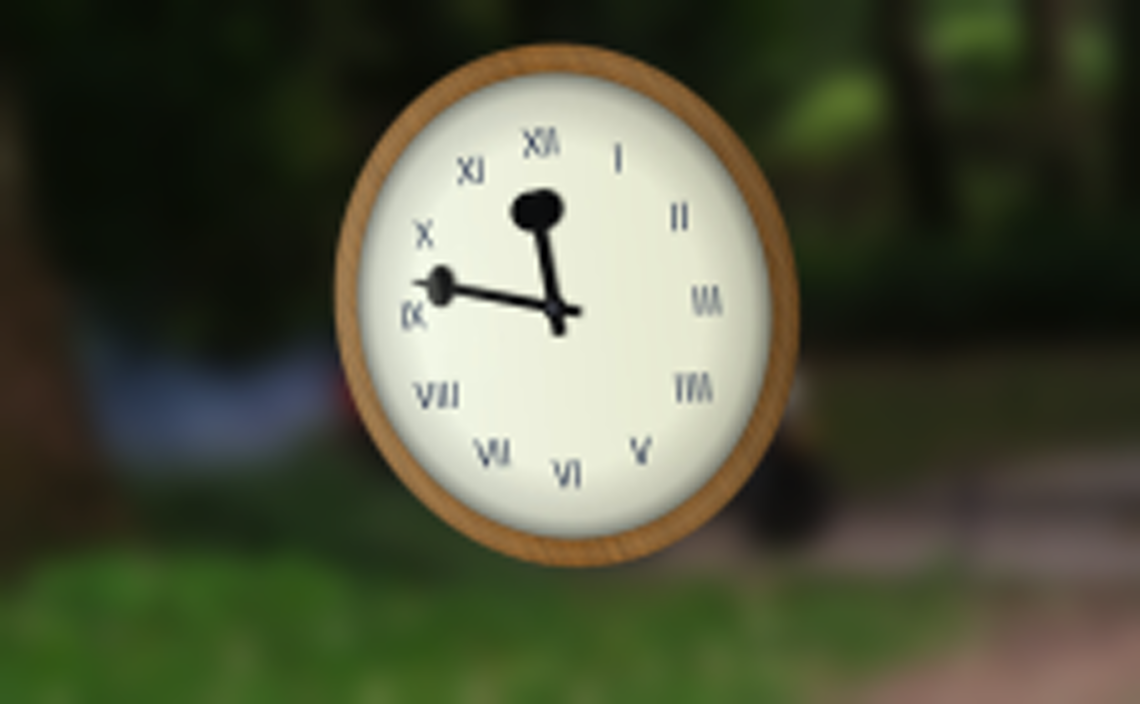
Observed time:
h=11 m=47
